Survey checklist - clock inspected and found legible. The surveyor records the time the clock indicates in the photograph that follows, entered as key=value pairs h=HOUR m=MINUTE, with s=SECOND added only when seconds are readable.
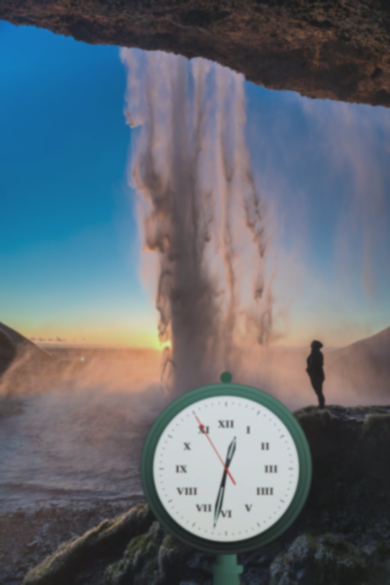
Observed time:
h=12 m=31 s=55
